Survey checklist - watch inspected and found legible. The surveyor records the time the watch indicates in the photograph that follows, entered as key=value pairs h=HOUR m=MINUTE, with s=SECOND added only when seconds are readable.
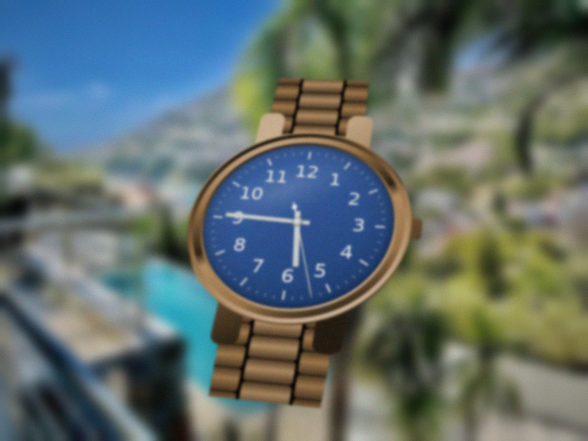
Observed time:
h=5 m=45 s=27
